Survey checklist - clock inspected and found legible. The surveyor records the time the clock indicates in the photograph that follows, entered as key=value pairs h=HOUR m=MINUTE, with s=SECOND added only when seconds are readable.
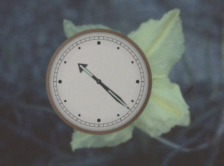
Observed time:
h=10 m=22
